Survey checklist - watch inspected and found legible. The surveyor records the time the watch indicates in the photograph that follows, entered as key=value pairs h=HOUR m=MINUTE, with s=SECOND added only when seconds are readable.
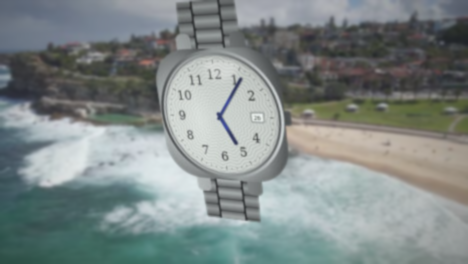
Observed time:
h=5 m=6
